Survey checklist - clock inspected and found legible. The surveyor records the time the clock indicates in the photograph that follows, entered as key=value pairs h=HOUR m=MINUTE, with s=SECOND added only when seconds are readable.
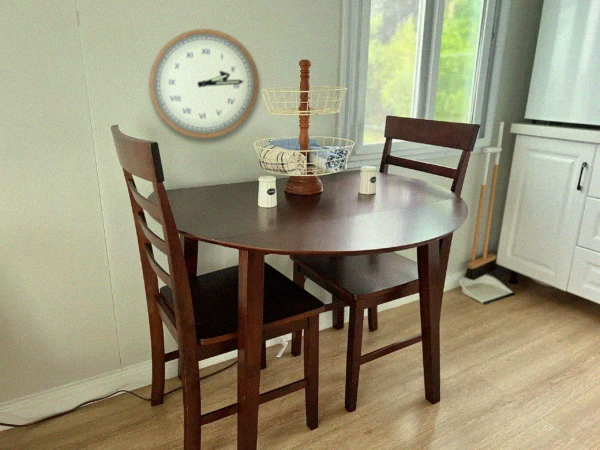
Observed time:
h=2 m=14
